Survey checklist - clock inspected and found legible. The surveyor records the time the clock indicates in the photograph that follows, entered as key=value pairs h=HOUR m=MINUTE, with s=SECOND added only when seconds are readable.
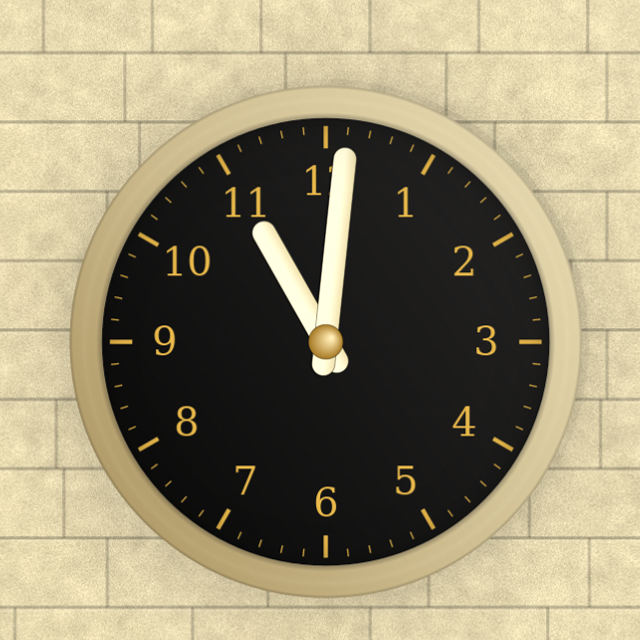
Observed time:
h=11 m=1
